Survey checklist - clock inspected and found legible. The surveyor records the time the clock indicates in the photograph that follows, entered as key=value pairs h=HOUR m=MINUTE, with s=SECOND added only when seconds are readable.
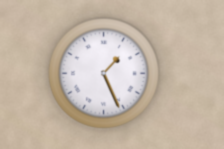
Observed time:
h=1 m=26
